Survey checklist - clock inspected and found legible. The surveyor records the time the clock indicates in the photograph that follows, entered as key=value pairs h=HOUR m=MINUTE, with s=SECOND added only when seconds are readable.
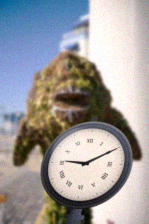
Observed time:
h=9 m=10
